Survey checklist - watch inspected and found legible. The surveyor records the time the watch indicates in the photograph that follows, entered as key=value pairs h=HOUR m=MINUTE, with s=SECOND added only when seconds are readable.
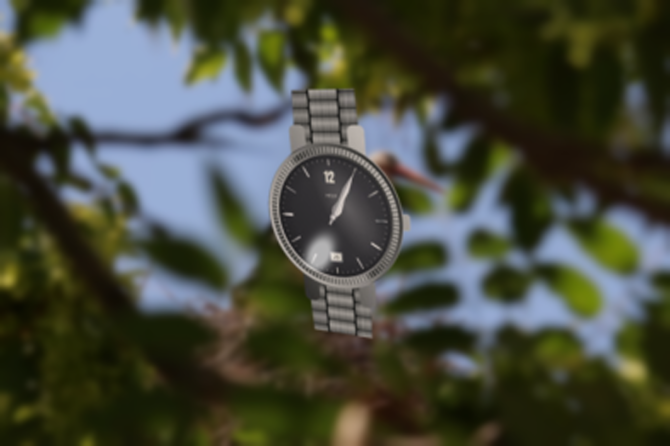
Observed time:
h=1 m=5
